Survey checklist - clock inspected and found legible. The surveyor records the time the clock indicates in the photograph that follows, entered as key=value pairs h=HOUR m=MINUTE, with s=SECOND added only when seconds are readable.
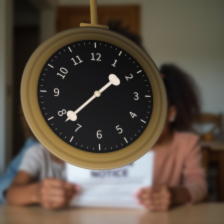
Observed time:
h=1 m=38
